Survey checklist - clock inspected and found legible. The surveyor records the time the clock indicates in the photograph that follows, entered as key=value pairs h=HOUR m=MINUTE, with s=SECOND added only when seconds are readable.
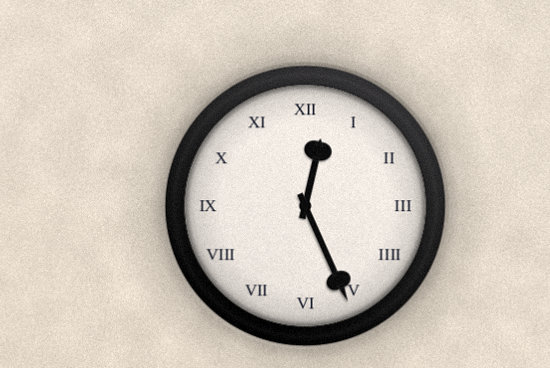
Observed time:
h=12 m=26
